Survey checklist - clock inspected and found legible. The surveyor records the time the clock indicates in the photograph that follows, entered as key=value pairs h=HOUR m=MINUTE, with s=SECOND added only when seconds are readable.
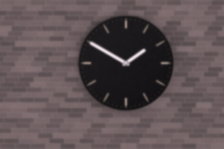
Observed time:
h=1 m=50
